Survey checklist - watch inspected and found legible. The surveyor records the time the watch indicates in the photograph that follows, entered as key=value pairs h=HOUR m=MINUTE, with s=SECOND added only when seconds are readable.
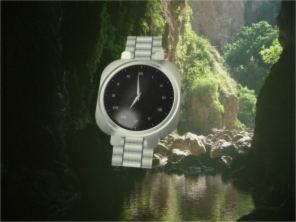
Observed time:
h=6 m=59
